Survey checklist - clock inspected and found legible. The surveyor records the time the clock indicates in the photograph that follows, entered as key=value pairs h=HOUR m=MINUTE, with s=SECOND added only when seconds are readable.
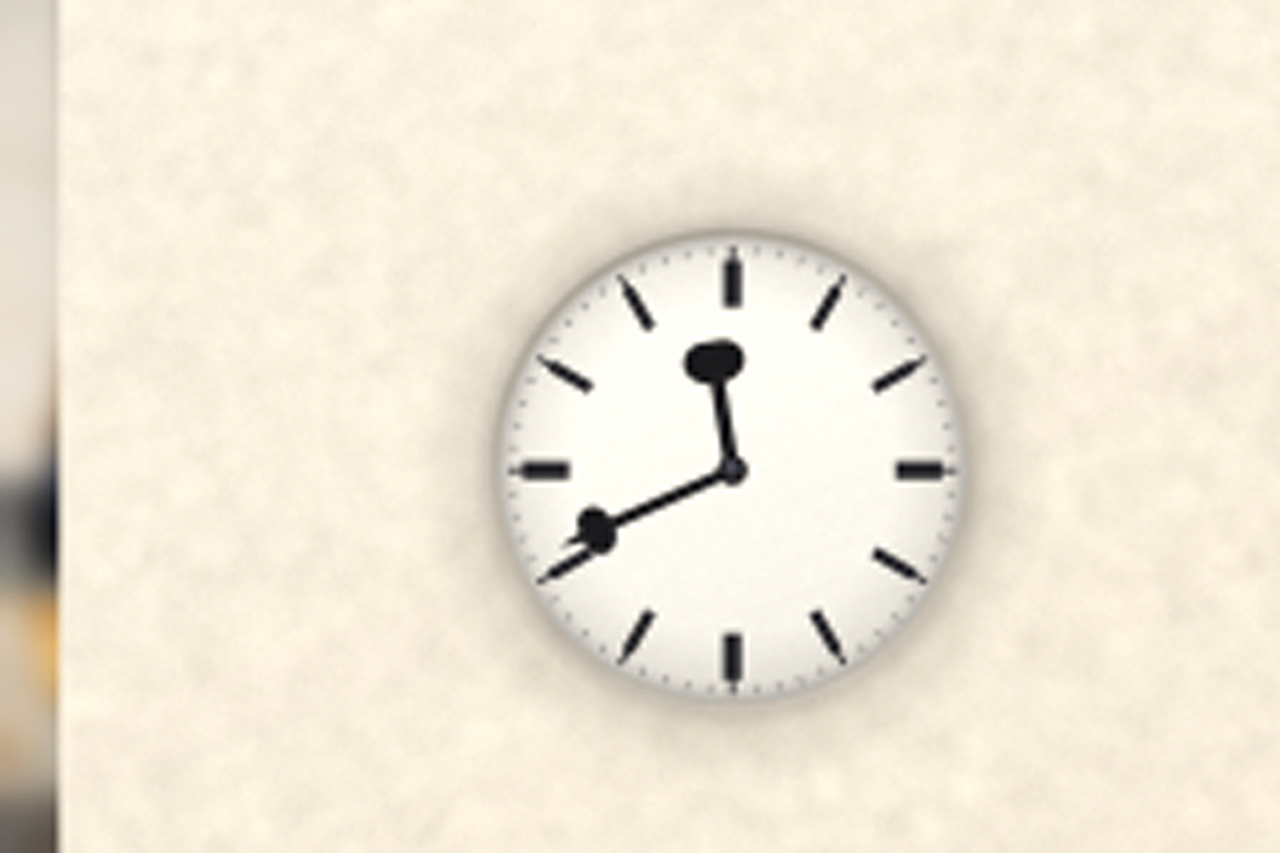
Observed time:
h=11 m=41
